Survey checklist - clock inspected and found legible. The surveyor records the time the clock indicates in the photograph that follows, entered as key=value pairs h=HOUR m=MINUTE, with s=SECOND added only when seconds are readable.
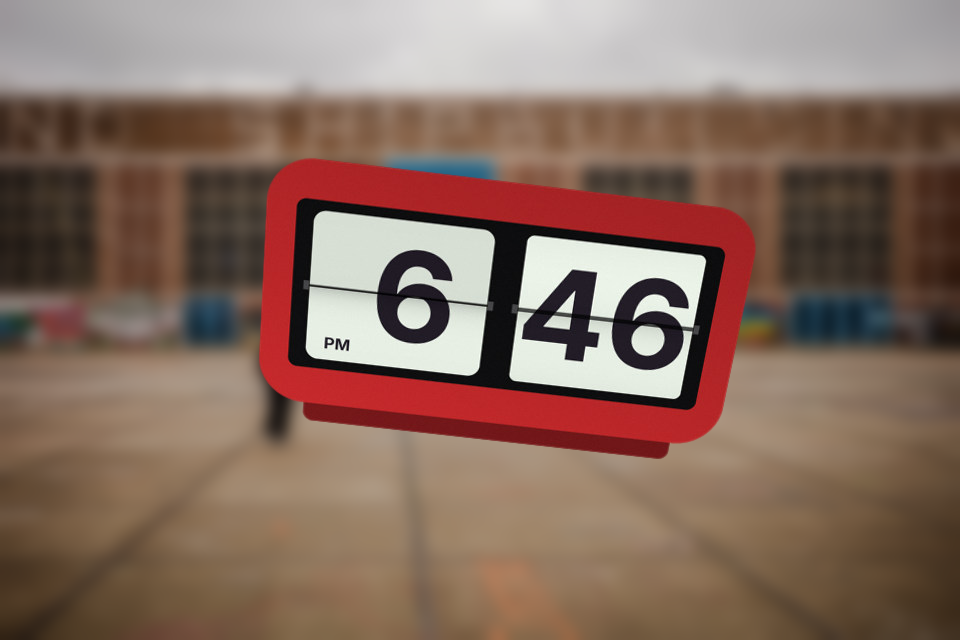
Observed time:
h=6 m=46
